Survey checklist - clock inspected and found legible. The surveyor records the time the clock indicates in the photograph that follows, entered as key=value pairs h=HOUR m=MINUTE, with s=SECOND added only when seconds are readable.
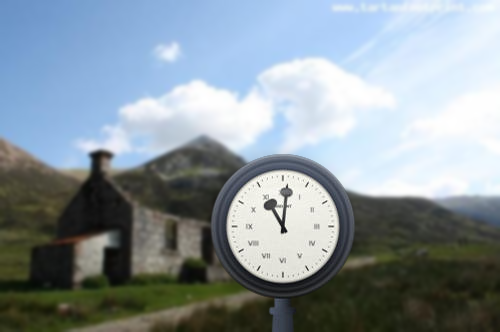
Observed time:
h=11 m=1
